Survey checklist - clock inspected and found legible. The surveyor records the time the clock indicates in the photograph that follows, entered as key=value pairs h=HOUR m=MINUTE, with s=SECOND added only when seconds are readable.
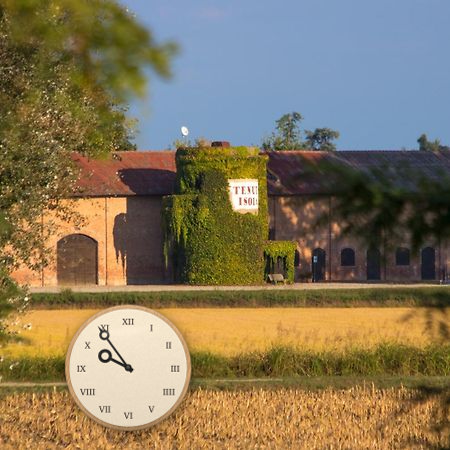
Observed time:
h=9 m=54
